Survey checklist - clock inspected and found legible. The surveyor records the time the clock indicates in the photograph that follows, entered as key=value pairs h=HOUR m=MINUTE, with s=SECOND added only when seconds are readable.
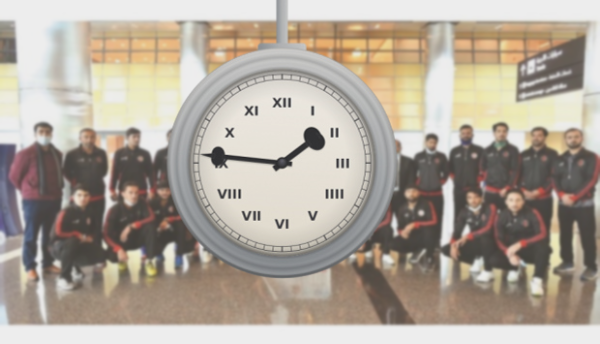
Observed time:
h=1 m=46
